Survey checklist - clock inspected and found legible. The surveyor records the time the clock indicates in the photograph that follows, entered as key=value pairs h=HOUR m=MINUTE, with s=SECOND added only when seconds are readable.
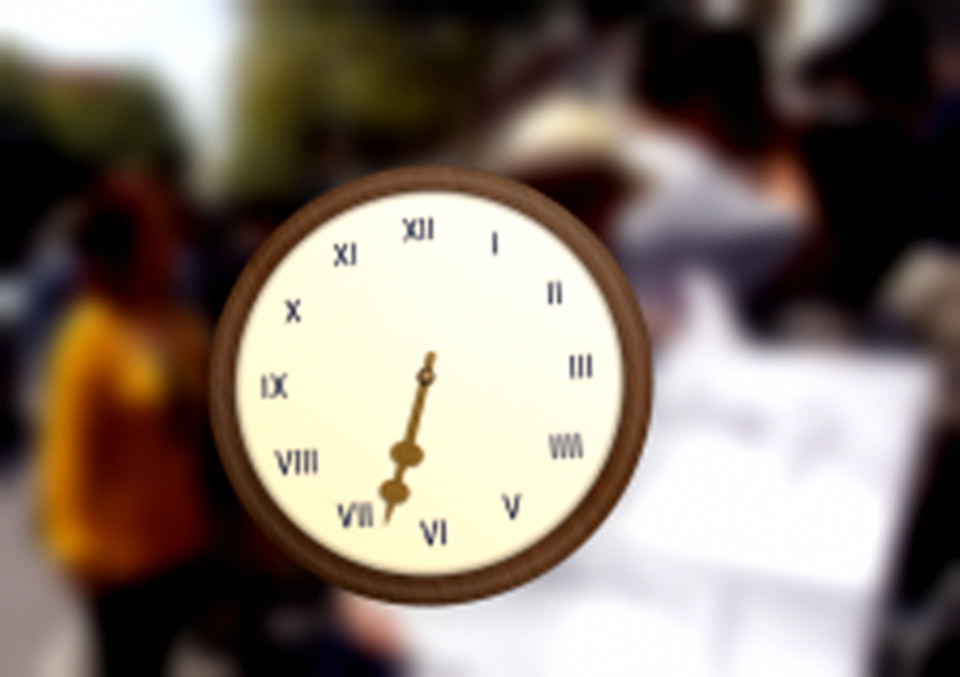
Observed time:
h=6 m=33
